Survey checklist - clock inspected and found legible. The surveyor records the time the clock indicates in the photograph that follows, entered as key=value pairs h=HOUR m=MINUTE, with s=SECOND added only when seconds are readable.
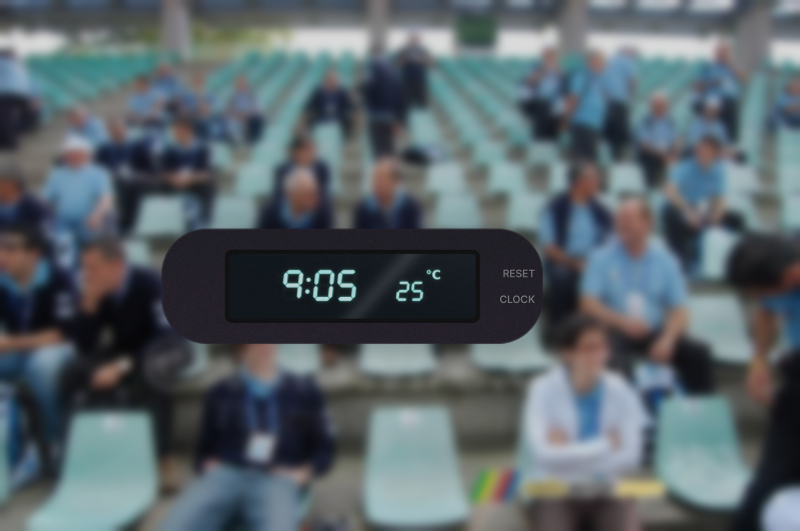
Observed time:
h=9 m=5
